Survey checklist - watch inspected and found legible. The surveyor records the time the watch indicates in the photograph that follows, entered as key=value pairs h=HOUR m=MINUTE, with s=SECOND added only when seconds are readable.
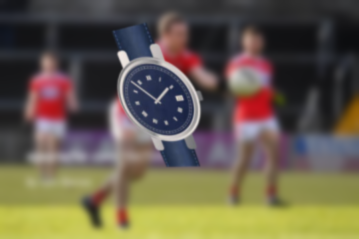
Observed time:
h=1 m=53
